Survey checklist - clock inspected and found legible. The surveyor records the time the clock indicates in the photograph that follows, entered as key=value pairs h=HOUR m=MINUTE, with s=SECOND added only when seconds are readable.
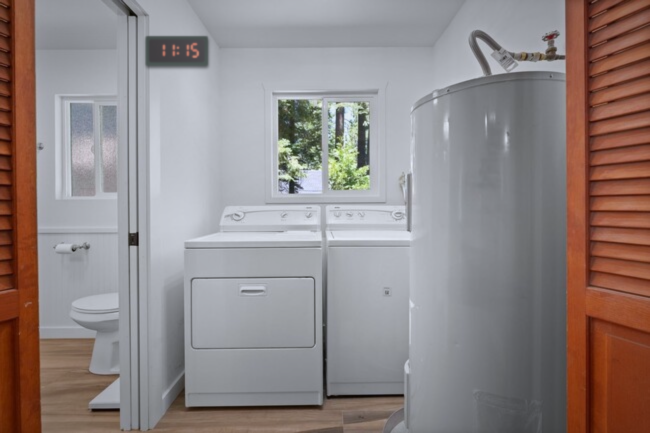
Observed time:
h=11 m=15
